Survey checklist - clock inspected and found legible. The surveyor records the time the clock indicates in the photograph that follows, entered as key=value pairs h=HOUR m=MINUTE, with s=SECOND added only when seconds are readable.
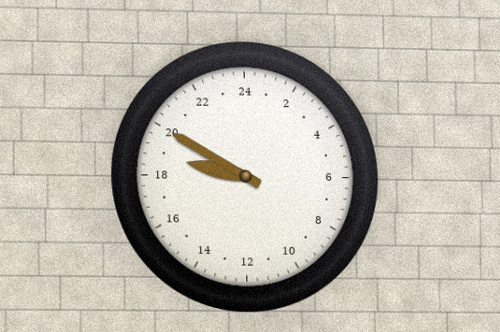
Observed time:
h=18 m=50
